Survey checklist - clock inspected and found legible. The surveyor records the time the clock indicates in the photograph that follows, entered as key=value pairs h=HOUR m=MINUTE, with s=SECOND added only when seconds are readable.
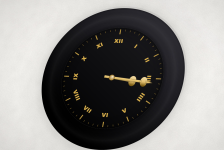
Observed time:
h=3 m=16
